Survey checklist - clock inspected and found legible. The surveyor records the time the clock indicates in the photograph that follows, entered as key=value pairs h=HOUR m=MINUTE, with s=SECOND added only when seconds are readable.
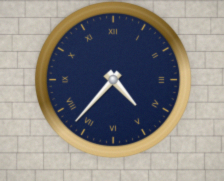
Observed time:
h=4 m=37
